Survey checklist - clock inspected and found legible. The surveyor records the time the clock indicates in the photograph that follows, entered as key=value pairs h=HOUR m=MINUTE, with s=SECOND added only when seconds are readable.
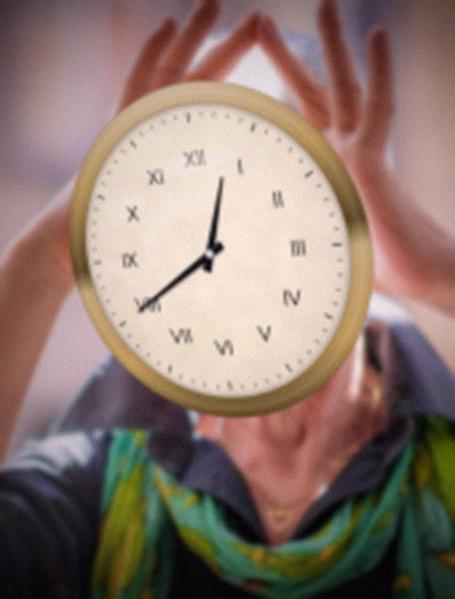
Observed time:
h=12 m=40
